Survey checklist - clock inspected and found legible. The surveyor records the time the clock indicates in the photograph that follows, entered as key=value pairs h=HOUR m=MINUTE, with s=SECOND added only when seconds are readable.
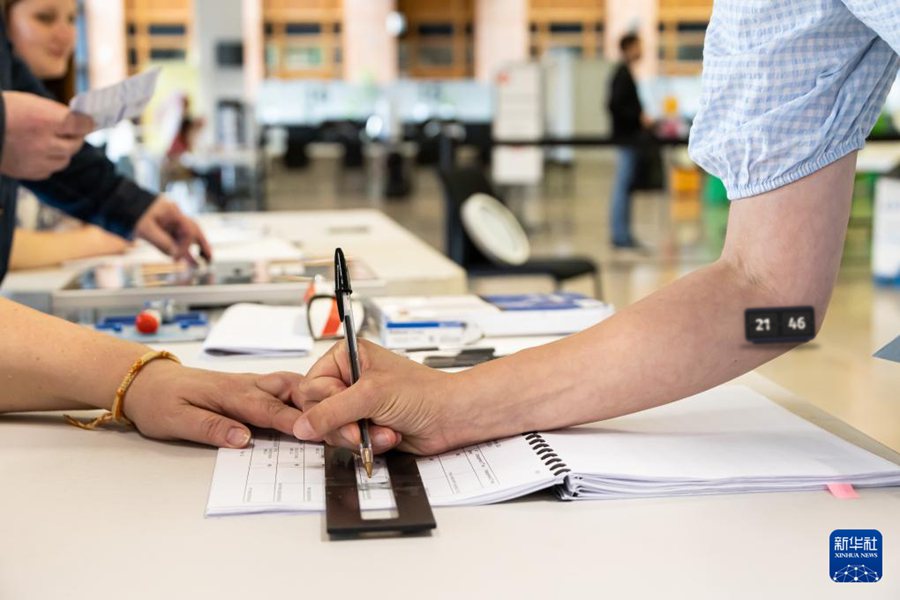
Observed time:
h=21 m=46
